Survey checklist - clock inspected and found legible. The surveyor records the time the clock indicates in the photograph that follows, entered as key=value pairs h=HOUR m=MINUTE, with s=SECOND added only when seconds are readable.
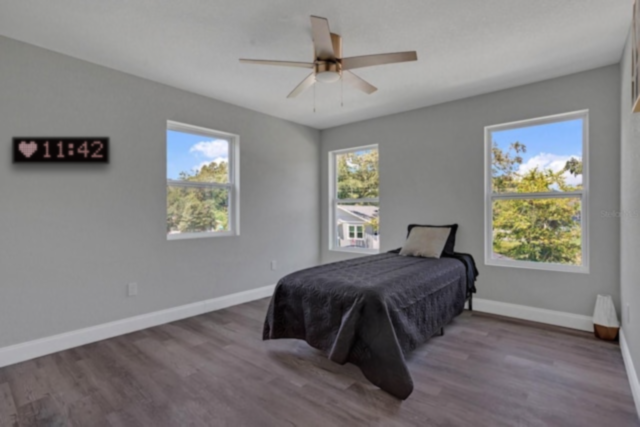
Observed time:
h=11 m=42
